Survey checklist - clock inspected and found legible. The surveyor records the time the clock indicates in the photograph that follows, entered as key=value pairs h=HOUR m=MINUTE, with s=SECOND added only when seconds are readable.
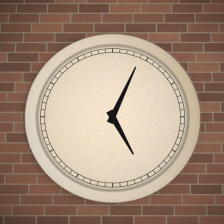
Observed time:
h=5 m=4
